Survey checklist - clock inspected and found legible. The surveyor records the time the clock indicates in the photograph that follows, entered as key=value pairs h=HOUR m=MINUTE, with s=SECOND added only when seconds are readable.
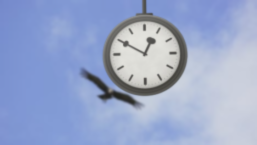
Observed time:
h=12 m=50
